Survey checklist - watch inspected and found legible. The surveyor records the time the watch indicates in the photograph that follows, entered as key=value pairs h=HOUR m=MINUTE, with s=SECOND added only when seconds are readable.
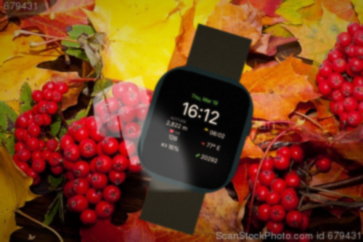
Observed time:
h=16 m=12
